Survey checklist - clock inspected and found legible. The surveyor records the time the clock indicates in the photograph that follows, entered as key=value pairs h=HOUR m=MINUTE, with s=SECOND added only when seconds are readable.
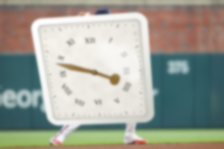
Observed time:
h=3 m=48
